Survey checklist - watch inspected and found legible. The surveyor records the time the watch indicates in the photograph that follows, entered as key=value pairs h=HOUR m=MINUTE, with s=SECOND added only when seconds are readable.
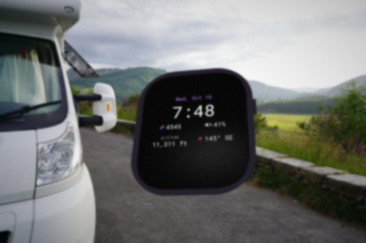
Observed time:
h=7 m=48
